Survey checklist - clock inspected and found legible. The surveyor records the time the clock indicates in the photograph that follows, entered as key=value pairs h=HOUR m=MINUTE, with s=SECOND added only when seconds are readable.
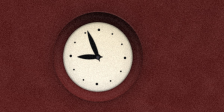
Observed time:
h=8 m=56
